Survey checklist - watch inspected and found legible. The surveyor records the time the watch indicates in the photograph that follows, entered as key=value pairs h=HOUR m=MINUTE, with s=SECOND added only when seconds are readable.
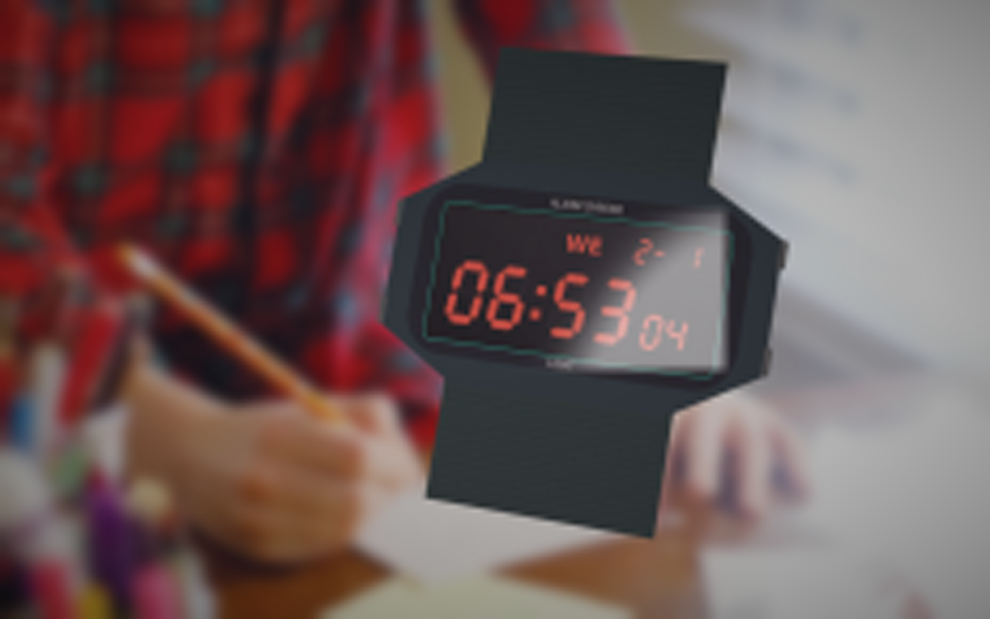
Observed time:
h=6 m=53 s=4
